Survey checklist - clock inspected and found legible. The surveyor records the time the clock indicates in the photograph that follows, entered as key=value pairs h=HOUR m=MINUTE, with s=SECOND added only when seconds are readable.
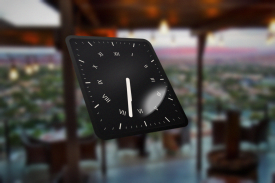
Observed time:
h=6 m=33
